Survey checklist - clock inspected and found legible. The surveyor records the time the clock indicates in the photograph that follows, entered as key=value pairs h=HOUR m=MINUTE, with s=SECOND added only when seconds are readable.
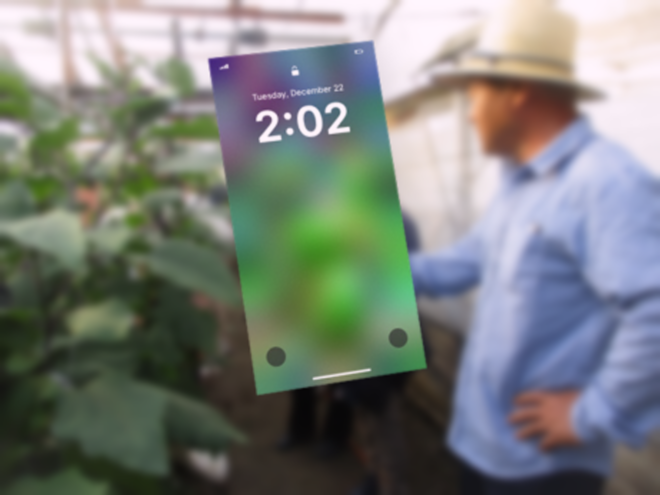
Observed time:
h=2 m=2
